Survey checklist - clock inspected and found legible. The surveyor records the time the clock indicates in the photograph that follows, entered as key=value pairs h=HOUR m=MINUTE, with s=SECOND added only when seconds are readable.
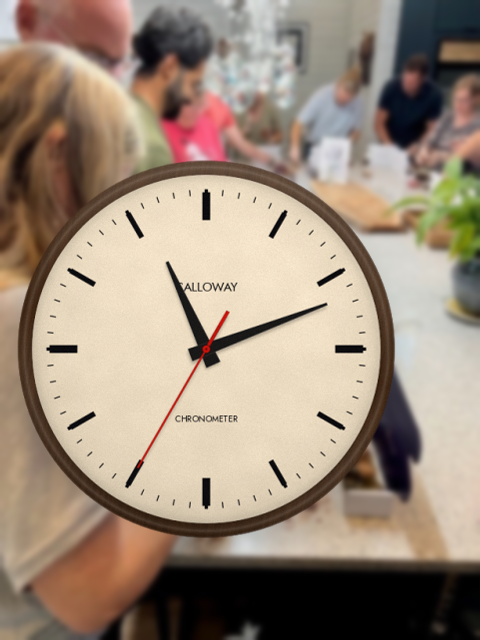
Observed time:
h=11 m=11 s=35
